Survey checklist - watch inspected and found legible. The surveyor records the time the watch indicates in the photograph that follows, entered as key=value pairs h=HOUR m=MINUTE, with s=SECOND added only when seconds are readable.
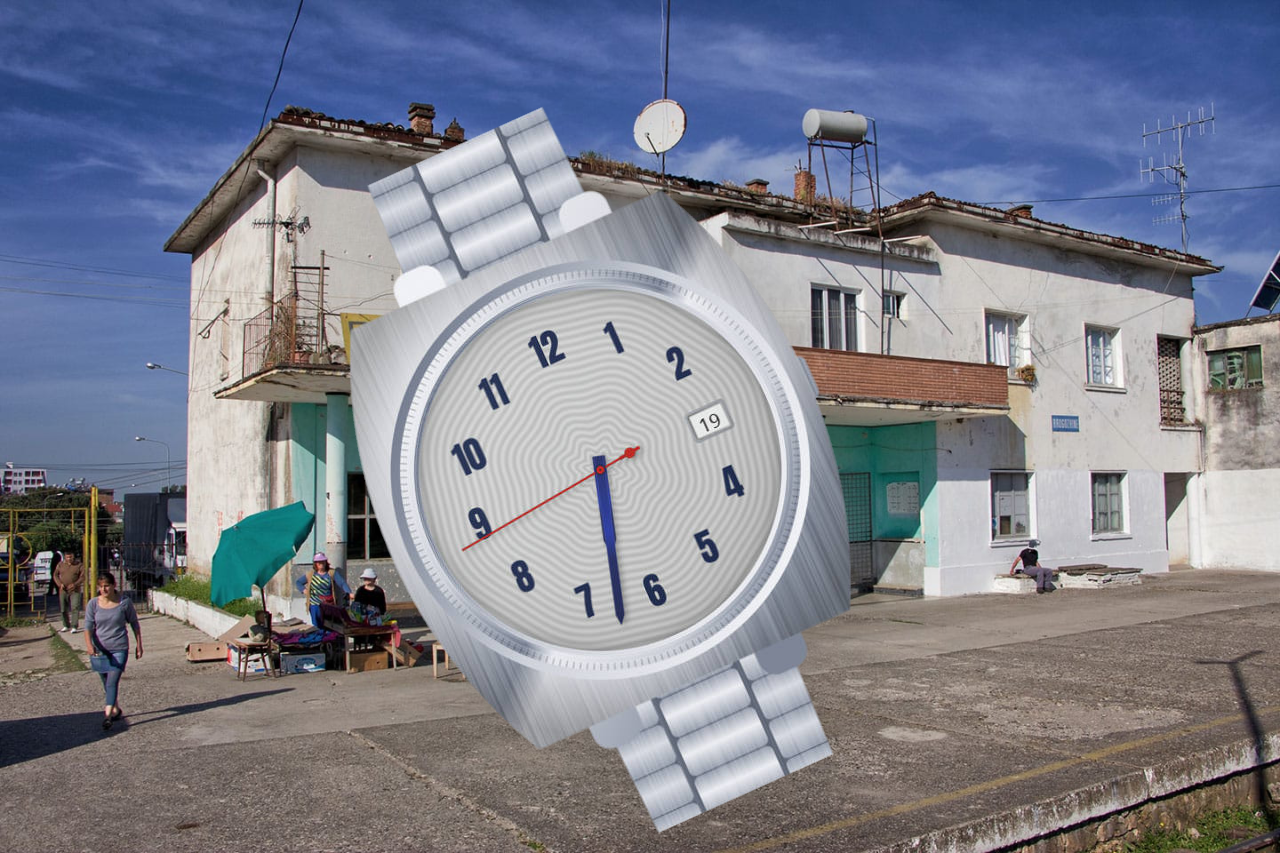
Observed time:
h=6 m=32 s=44
